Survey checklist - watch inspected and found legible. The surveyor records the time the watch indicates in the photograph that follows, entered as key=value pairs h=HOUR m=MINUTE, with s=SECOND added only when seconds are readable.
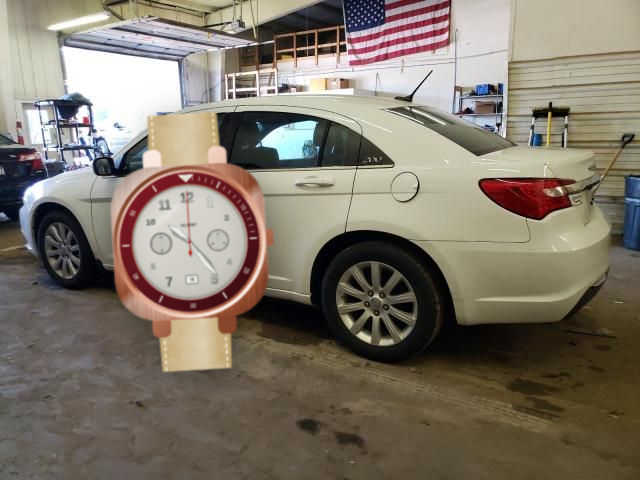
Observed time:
h=10 m=24
